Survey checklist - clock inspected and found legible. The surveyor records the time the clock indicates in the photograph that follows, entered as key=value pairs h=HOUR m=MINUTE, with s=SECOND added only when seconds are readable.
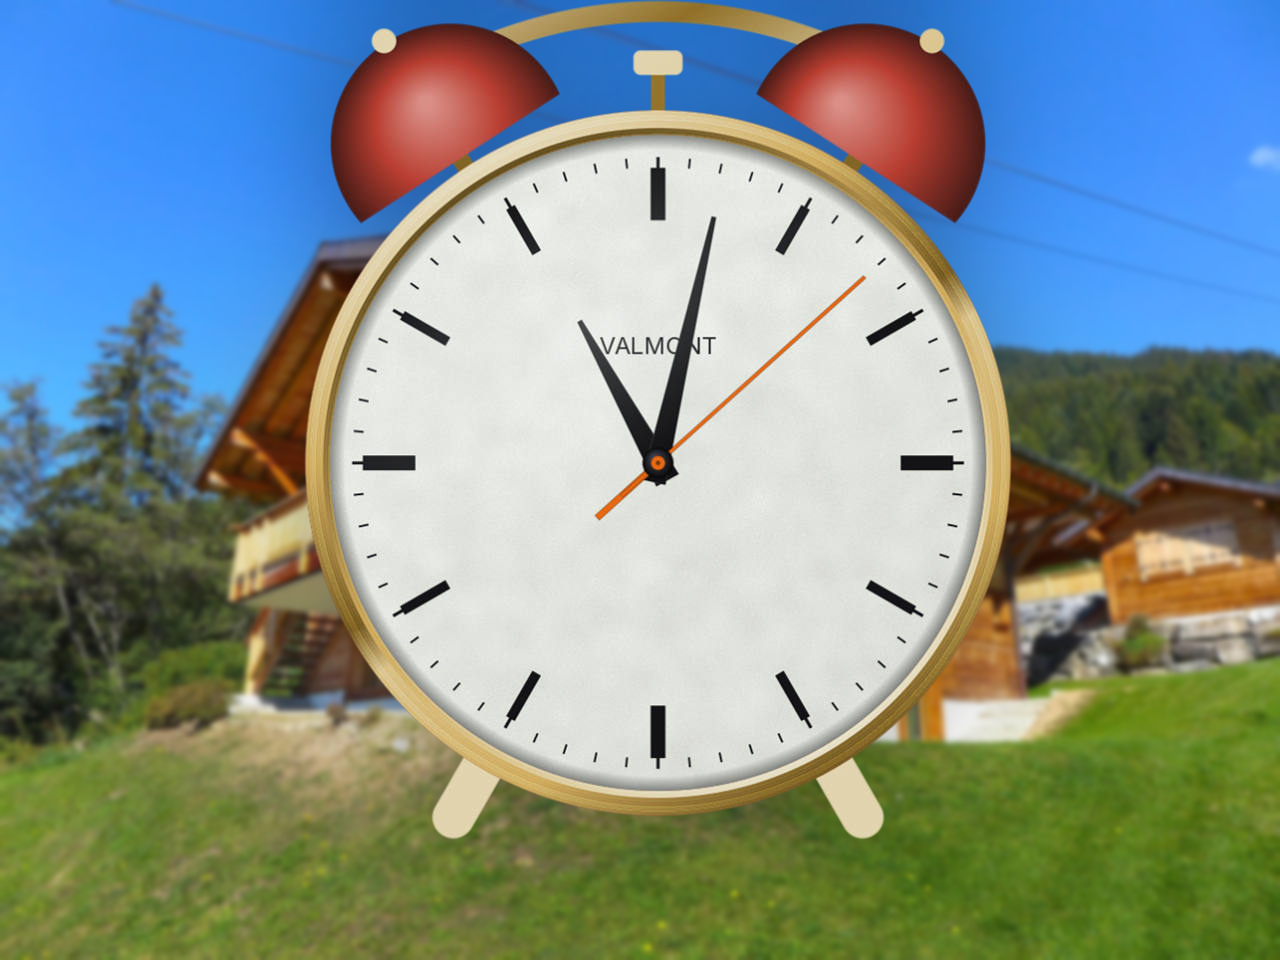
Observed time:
h=11 m=2 s=8
